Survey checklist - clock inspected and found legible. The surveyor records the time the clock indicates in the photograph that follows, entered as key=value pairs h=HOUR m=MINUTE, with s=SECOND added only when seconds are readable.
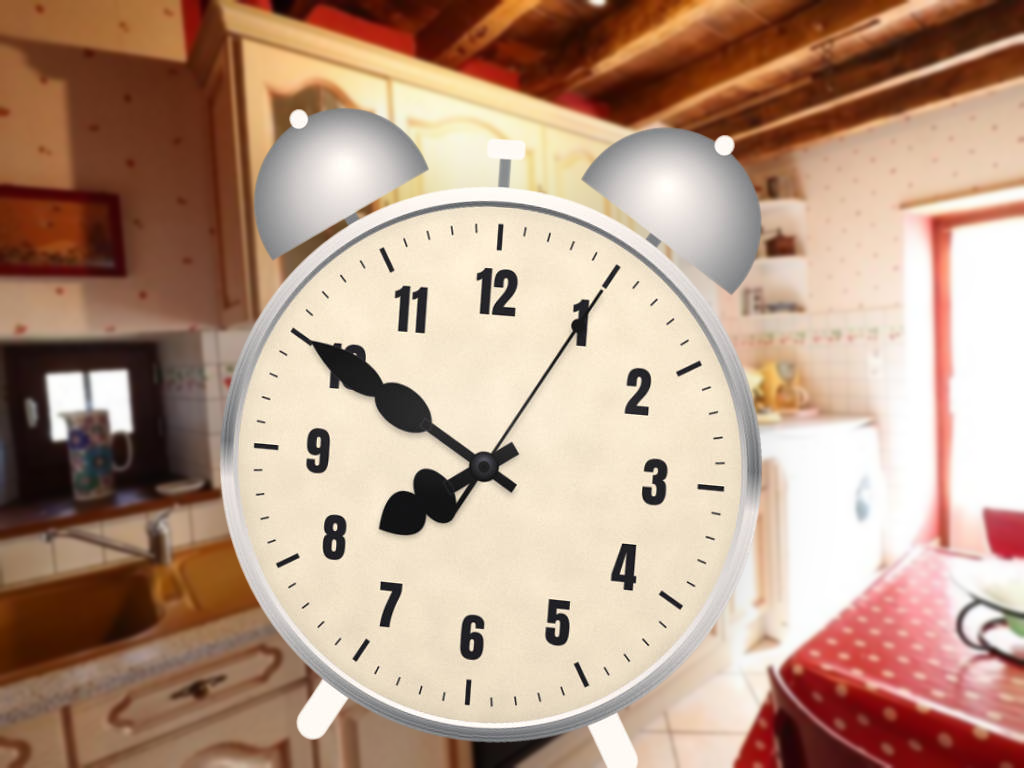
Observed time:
h=7 m=50 s=5
